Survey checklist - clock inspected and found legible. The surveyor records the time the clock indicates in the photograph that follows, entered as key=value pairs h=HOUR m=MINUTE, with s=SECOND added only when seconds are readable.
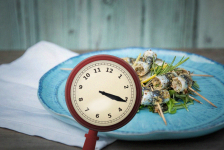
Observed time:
h=3 m=16
